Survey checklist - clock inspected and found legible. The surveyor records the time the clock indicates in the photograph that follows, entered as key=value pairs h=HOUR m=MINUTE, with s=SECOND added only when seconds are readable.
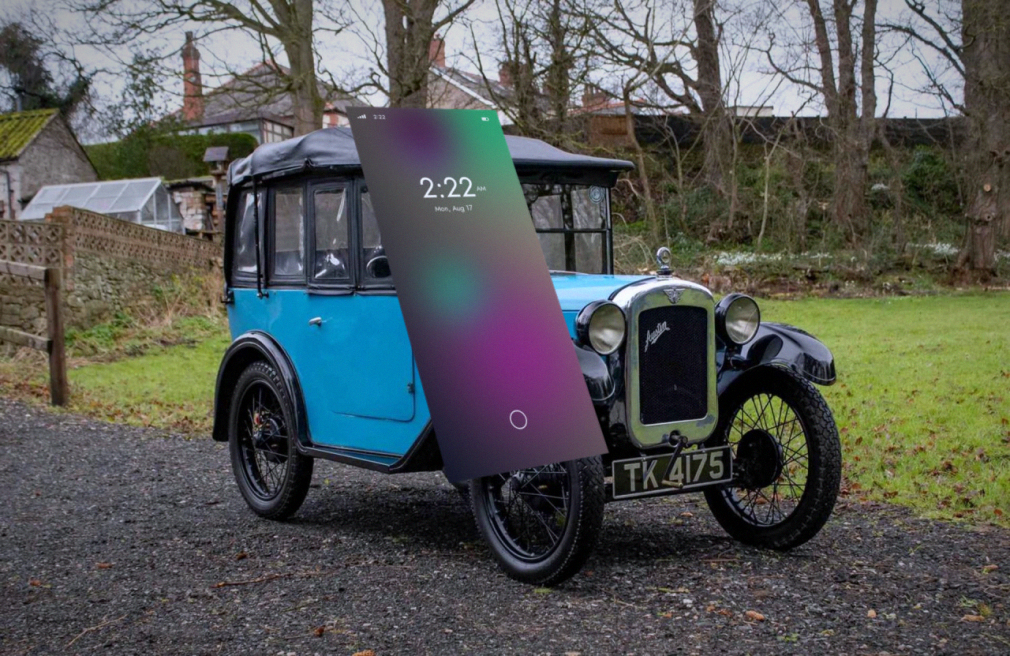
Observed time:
h=2 m=22
